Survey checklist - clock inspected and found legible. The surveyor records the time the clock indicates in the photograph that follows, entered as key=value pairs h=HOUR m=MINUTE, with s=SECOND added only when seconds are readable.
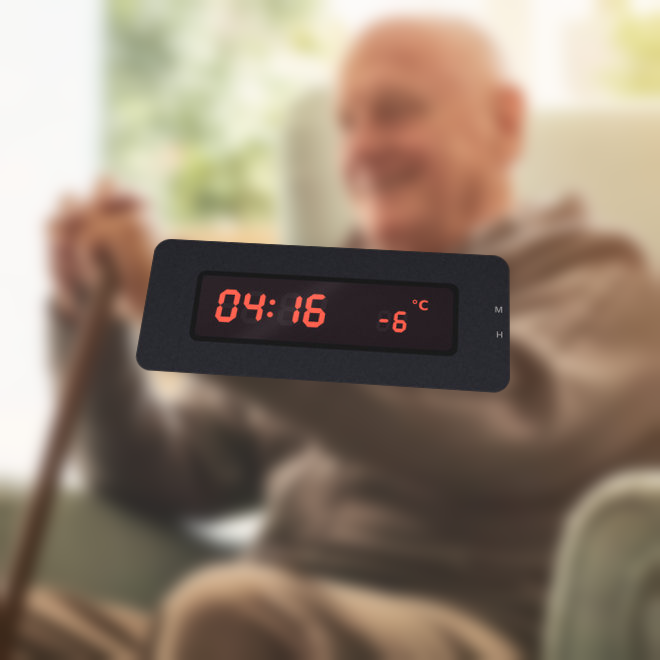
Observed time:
h=4 m=16
